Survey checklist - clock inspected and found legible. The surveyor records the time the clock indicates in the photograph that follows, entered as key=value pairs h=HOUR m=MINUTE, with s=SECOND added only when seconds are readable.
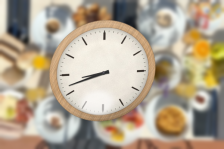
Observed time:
h=8 m=42
